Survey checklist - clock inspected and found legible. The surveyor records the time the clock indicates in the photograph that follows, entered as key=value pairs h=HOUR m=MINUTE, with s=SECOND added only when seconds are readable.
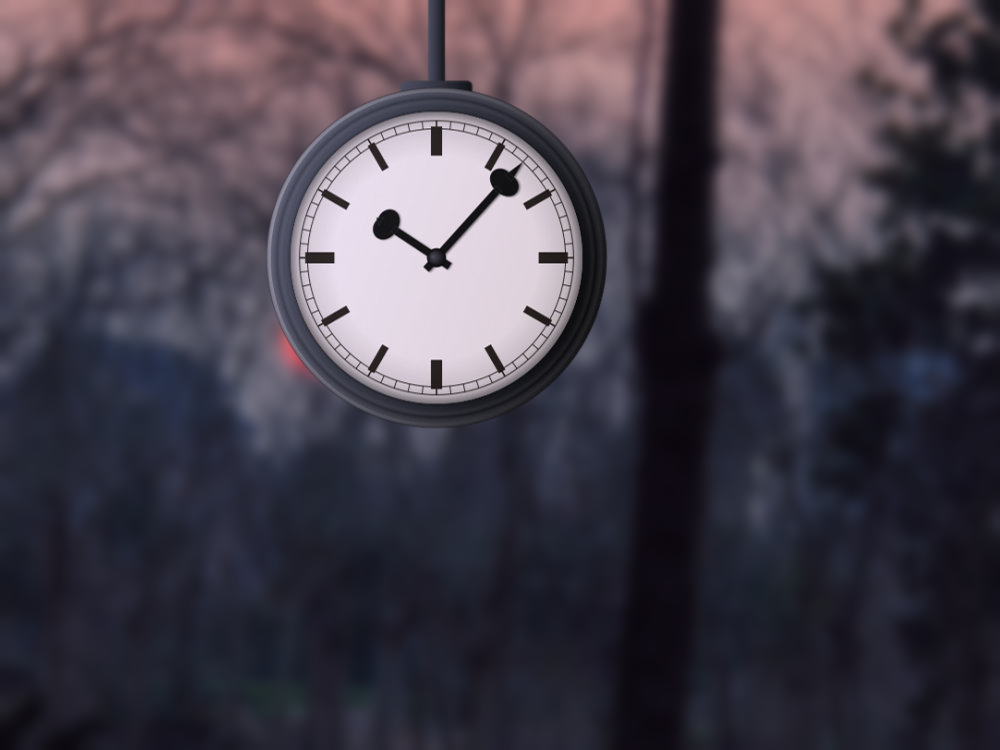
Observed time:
h=10 m=7
